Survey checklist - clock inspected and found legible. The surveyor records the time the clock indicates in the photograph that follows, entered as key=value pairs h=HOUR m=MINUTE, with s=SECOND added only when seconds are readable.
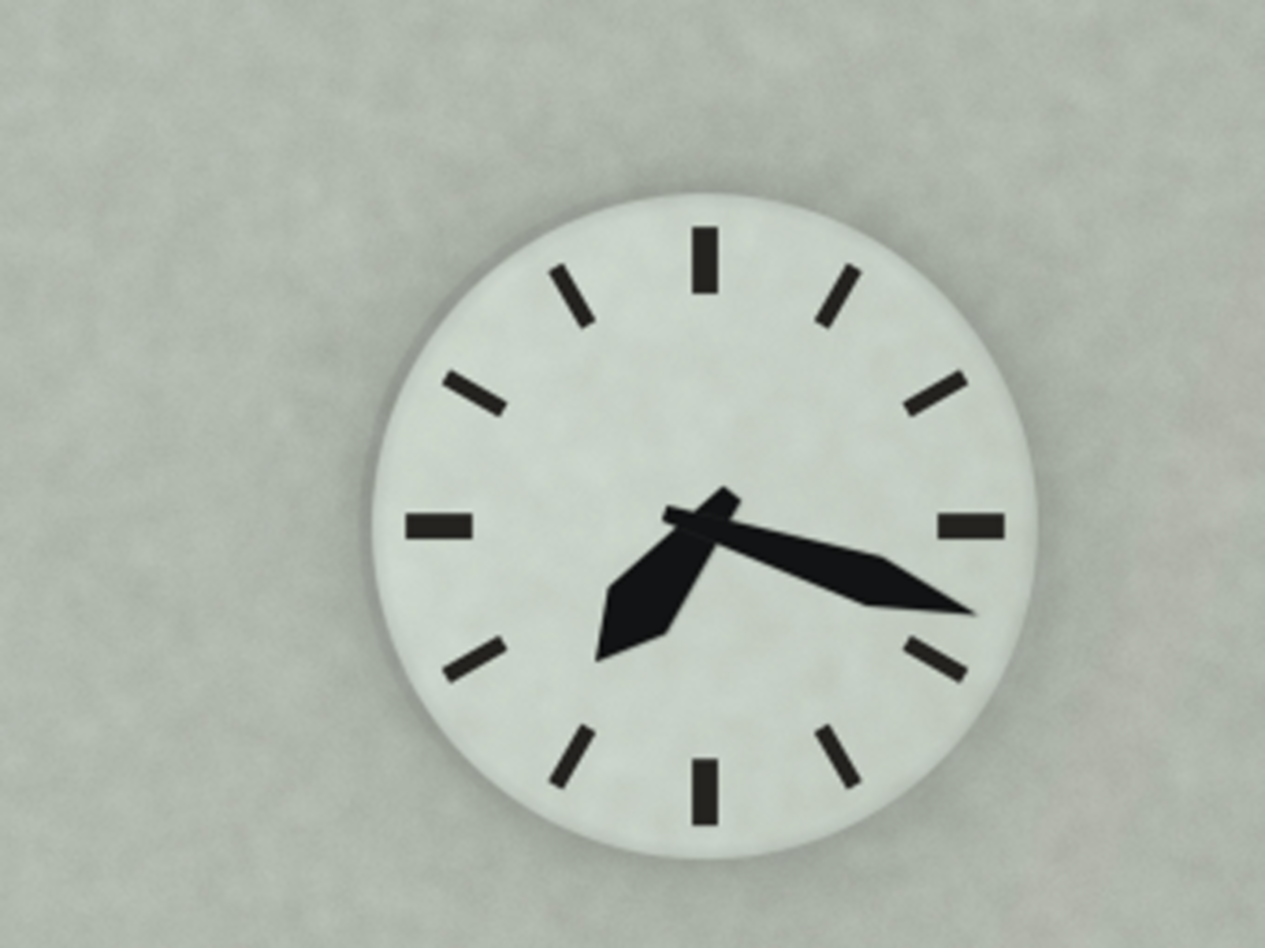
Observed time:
h=7 m=18
